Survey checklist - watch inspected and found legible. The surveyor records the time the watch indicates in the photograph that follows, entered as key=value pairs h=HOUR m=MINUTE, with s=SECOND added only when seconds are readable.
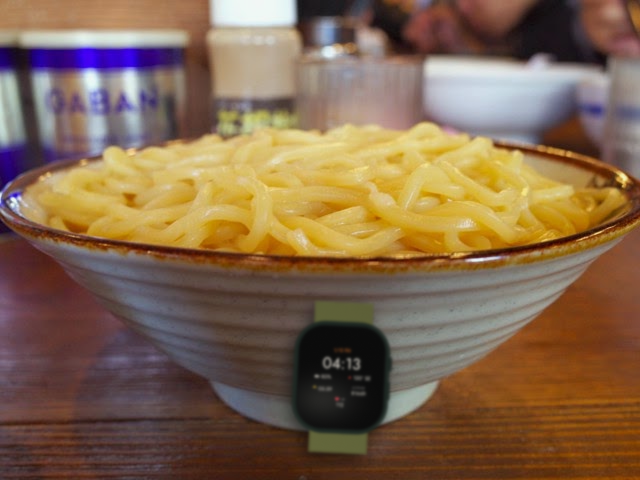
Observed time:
h=4 m=13
